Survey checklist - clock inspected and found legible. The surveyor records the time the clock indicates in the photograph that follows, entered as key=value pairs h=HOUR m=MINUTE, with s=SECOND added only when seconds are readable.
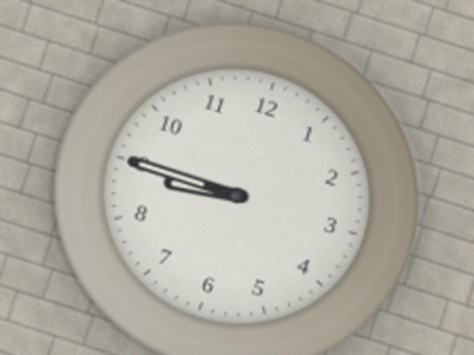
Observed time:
h=8 m=45
